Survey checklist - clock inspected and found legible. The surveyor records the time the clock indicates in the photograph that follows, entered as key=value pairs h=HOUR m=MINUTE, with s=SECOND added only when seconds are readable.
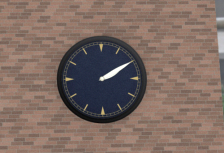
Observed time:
h=2 m=10
